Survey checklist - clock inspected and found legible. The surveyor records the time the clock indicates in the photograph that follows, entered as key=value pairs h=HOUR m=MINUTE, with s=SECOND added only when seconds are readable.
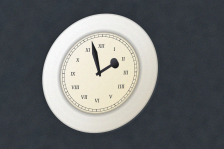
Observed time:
h=1 m=57
